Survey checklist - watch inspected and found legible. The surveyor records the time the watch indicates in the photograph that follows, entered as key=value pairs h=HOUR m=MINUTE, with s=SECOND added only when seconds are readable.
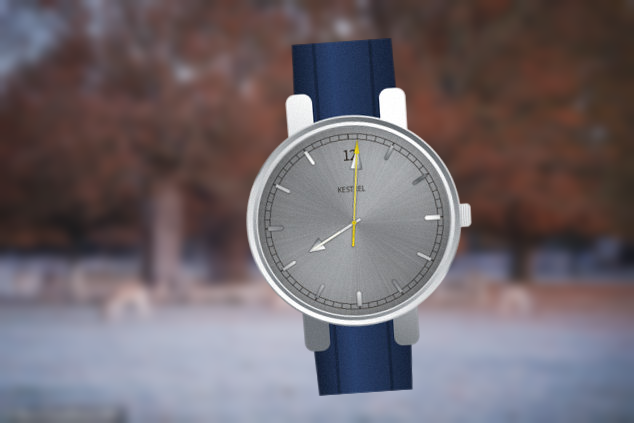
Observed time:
h=8 m=1 s=1
